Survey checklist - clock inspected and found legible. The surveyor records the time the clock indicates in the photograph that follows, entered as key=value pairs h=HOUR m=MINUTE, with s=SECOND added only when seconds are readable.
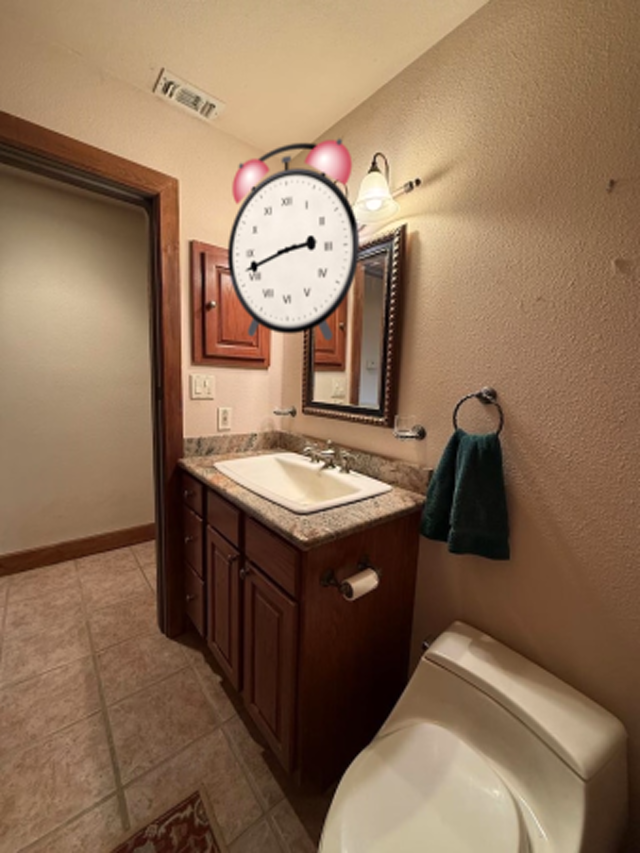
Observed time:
h=2 m=42
